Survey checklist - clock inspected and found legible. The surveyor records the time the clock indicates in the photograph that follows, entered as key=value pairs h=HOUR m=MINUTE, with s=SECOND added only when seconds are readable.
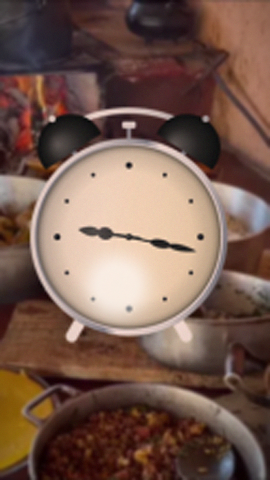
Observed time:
h=9 m=17
